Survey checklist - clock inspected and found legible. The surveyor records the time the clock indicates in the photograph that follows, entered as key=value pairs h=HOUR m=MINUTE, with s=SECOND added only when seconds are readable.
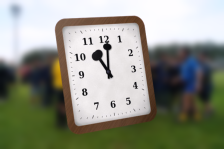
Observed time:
h=11 m=1
